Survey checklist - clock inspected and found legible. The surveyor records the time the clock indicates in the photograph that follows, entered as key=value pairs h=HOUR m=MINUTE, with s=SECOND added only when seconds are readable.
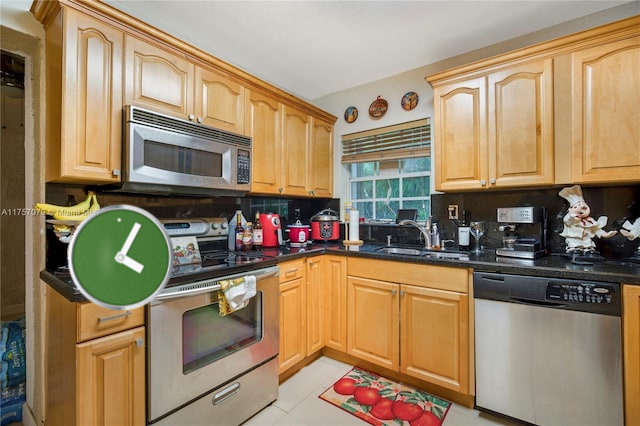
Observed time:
h=4 m=5
